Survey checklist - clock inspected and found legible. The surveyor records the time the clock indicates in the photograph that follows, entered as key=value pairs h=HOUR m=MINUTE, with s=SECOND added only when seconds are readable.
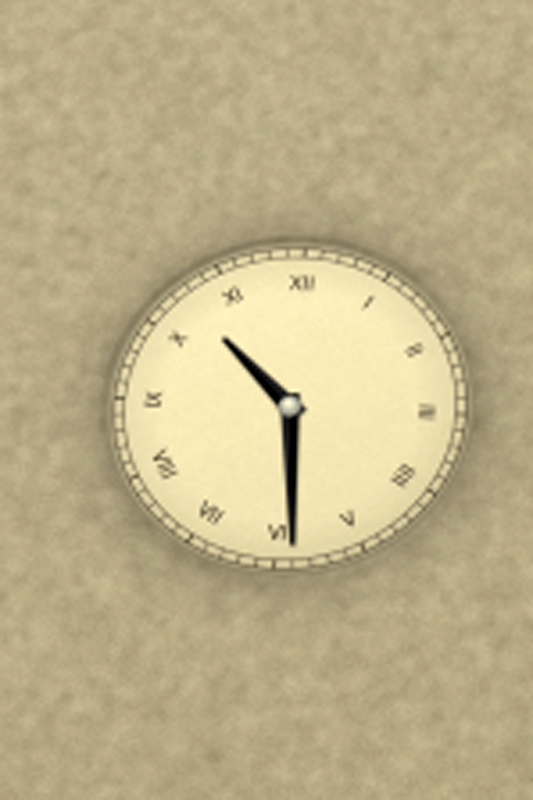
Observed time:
h=10 m=29
